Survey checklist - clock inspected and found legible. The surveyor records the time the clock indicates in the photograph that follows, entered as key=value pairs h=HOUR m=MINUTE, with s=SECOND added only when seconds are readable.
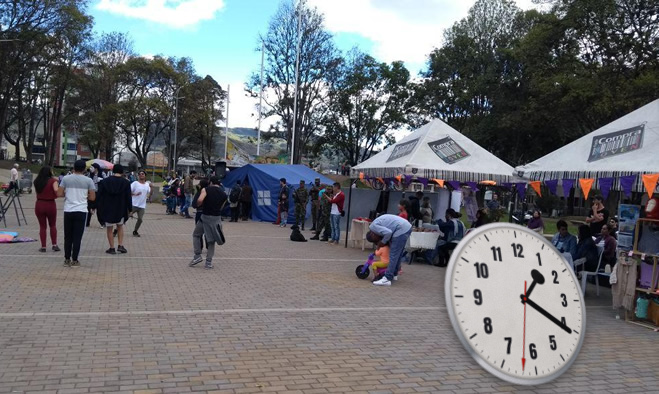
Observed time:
h=1 m=20 s=32
